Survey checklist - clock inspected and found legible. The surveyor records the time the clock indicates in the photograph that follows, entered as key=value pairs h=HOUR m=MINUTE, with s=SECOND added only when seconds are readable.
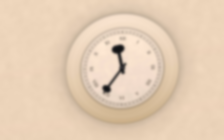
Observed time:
h=11 m=36
